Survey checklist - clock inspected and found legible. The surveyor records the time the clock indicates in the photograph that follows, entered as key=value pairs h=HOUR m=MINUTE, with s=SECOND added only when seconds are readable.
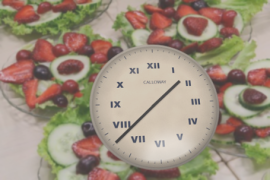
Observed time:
h=1 m=38
